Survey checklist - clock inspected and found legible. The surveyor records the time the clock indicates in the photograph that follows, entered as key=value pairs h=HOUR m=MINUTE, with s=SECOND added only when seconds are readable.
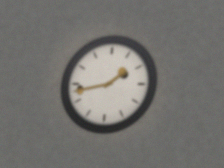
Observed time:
h=1 m=43
